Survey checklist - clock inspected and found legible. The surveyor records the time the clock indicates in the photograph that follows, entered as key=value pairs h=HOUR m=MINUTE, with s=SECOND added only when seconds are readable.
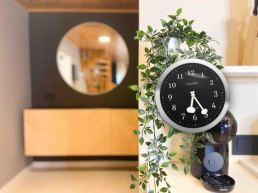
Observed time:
h=6 m=25
